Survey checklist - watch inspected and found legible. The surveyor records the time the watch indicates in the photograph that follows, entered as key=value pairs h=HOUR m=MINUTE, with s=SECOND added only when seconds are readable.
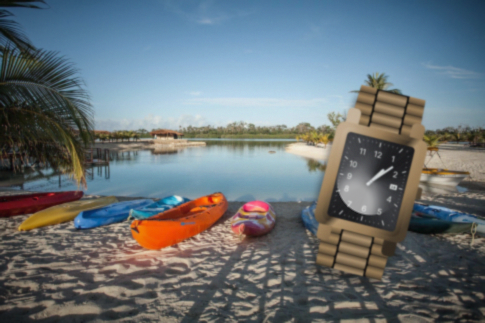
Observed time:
h=1 m=7
